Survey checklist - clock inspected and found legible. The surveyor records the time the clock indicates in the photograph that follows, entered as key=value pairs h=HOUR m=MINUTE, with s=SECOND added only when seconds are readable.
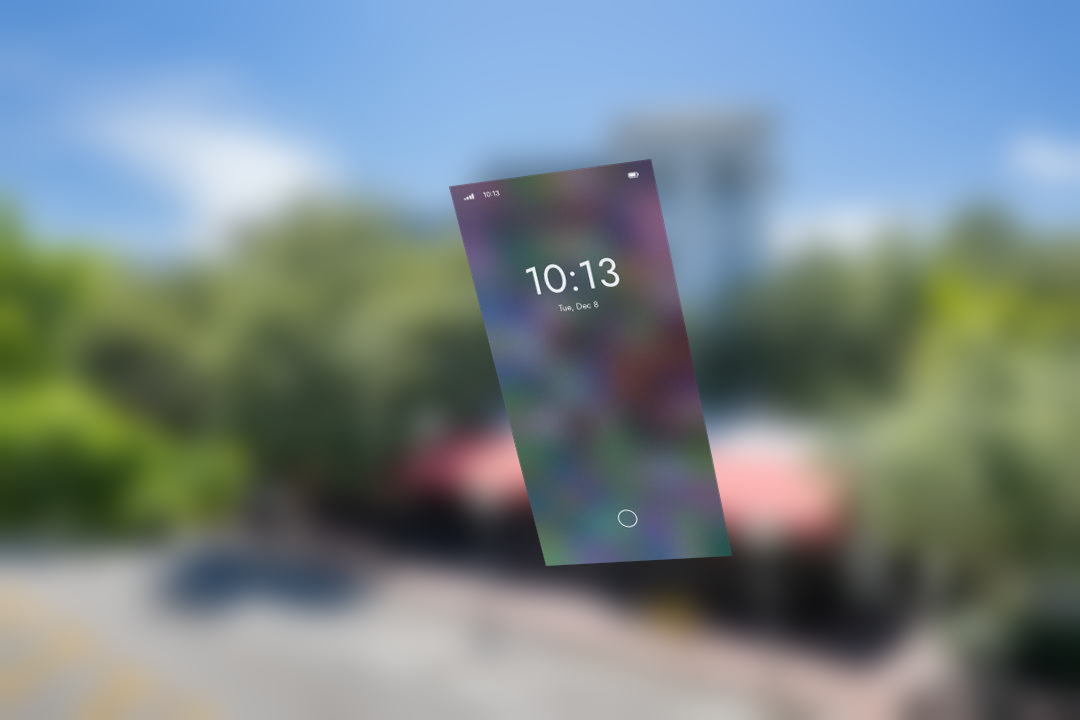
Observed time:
h=10 m=13
